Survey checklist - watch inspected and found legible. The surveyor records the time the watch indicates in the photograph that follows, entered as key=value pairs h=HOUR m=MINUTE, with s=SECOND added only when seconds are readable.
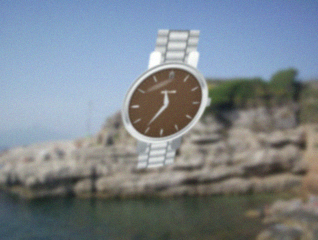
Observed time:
h=11 m=36
